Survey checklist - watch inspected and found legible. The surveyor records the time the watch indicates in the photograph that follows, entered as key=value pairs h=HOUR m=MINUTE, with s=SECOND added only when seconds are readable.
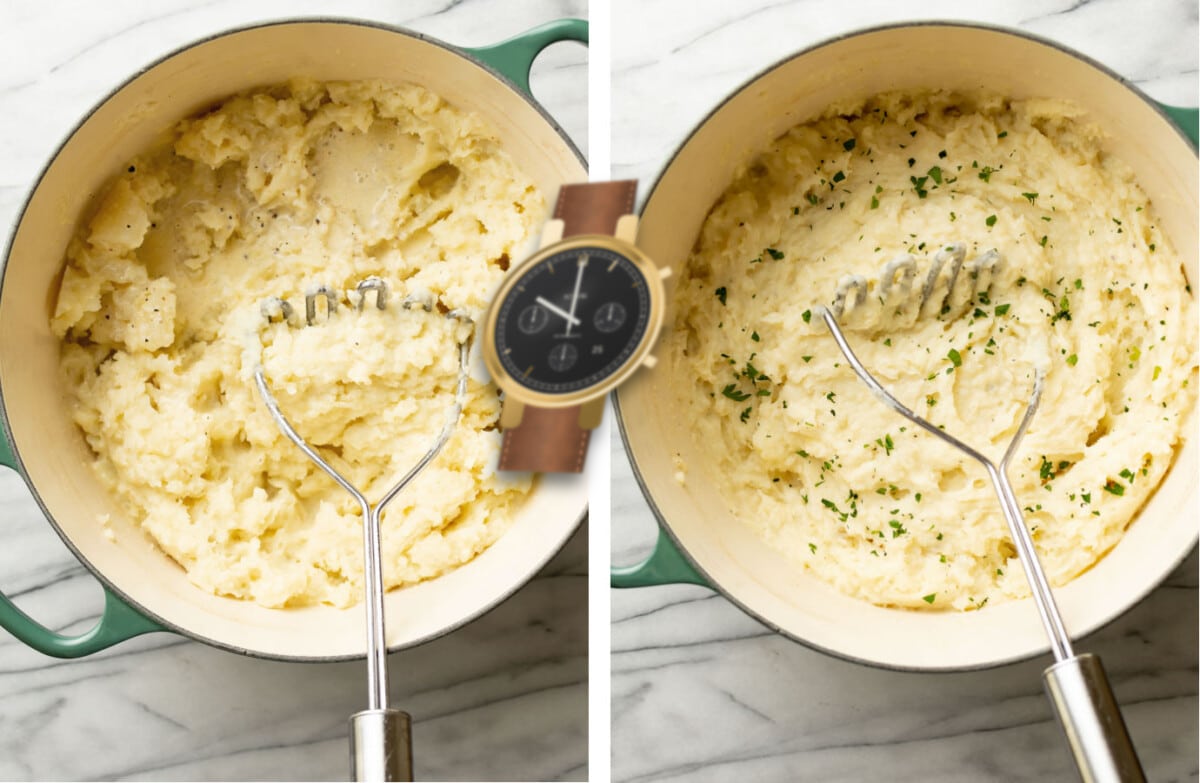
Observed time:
h=10 m=0
